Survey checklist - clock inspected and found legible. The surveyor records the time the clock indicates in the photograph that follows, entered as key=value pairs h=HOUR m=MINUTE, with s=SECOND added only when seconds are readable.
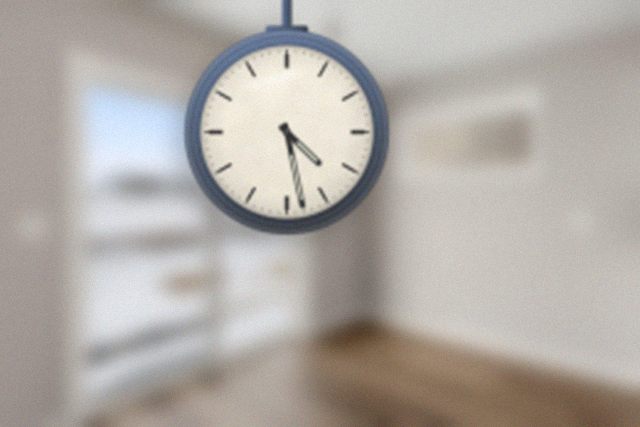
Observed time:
h=4 m=28
